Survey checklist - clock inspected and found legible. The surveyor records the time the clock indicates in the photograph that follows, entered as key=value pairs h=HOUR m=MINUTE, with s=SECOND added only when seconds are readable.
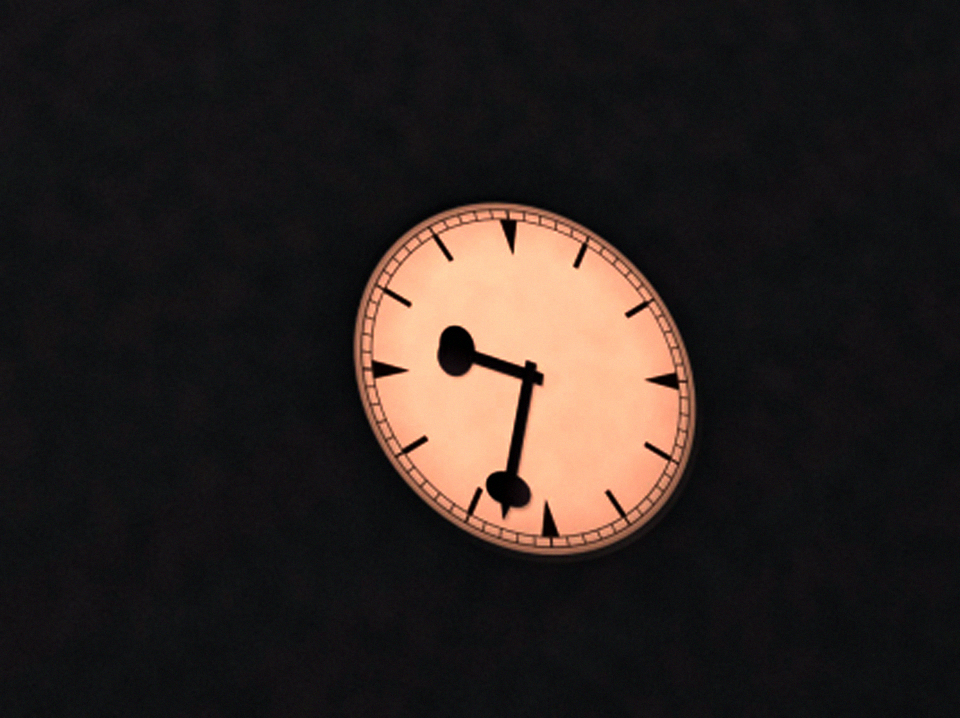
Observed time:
h=9 m=33
